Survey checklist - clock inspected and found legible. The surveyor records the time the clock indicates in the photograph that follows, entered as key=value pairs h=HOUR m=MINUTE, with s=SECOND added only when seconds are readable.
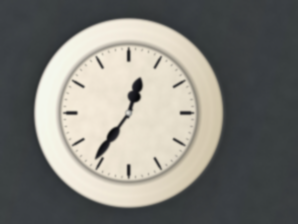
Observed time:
h=12 m=36
